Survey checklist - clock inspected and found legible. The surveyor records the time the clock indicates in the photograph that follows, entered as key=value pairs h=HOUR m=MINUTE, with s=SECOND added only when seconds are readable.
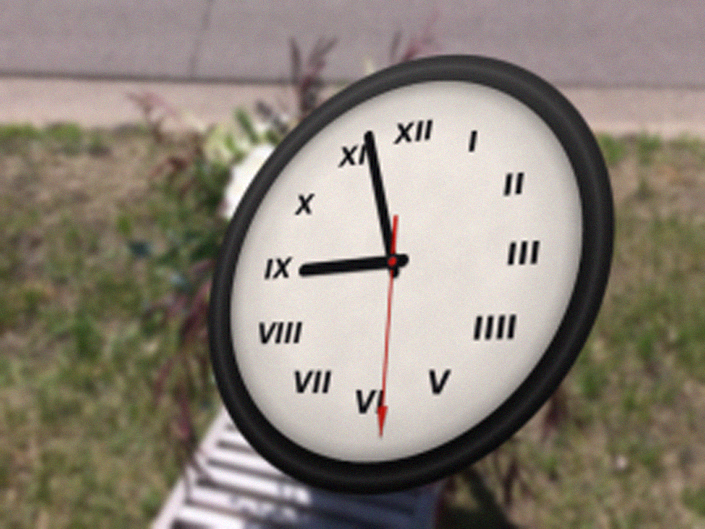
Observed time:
h=8 m=56 s=29
